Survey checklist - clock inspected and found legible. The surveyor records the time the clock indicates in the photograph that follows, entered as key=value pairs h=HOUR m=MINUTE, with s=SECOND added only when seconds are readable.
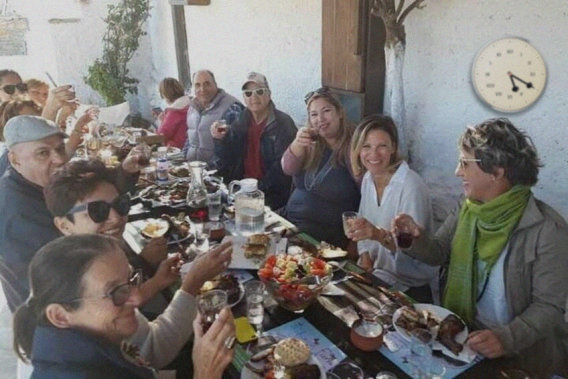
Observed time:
h=5 m=20
